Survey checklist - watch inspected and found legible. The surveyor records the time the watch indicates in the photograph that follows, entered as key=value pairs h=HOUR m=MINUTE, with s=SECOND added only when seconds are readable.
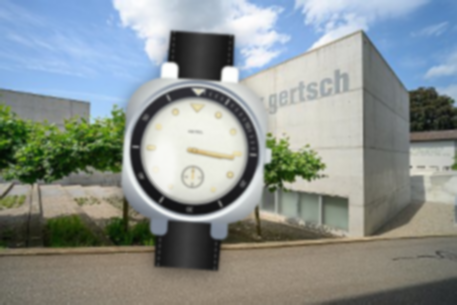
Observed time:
h=3 m=16
